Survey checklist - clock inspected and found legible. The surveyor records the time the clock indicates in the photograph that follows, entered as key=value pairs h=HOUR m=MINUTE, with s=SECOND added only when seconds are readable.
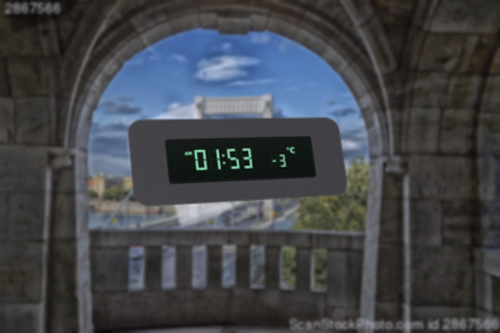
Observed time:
h=1 m=53
